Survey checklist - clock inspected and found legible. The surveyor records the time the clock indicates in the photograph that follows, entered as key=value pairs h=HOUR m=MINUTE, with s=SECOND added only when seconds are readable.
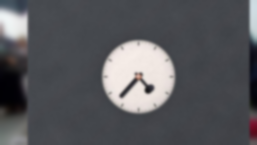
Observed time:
h=4 m=37
